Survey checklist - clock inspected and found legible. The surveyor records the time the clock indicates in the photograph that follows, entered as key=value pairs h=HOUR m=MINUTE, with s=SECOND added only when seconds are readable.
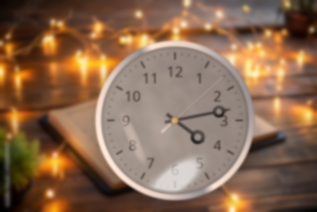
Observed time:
h=4 m=13 s=8
